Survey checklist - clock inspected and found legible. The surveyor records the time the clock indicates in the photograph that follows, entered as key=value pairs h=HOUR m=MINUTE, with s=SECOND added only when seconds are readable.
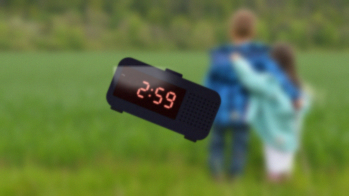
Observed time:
h=2 m=59
